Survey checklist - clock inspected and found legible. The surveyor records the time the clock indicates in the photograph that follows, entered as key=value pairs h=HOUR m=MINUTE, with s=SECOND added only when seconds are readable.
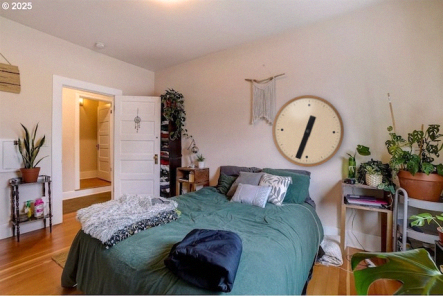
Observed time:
h=12 m=33
